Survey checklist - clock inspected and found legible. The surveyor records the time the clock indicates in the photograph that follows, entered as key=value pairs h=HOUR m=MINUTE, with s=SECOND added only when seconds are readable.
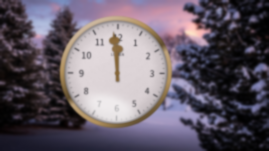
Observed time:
h=11 m=59
